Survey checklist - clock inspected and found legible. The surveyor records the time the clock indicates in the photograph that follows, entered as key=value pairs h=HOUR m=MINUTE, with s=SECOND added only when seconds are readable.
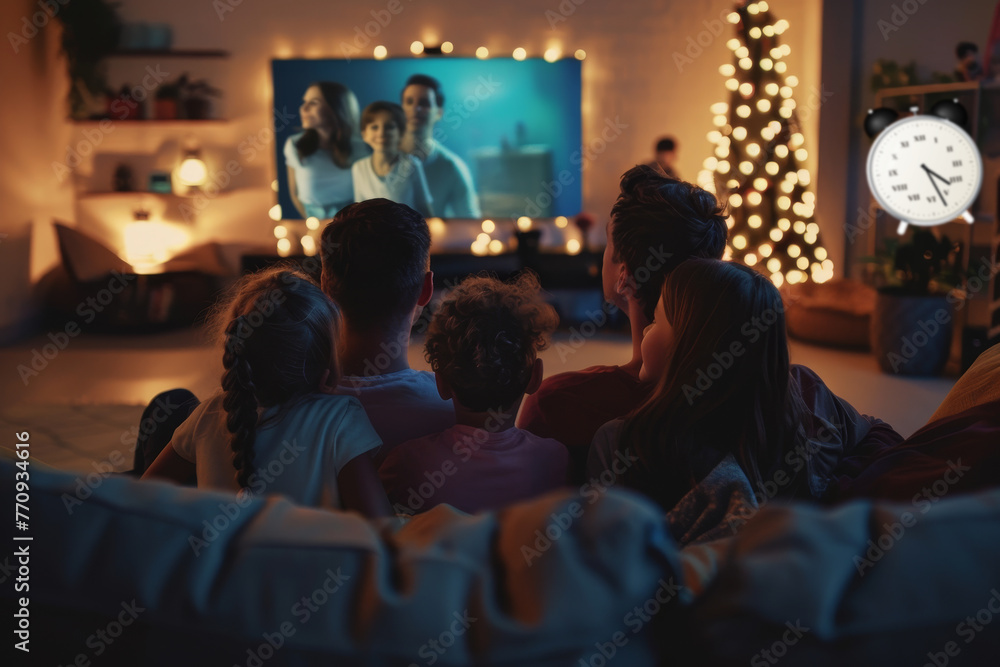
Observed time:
h=4 m=27
